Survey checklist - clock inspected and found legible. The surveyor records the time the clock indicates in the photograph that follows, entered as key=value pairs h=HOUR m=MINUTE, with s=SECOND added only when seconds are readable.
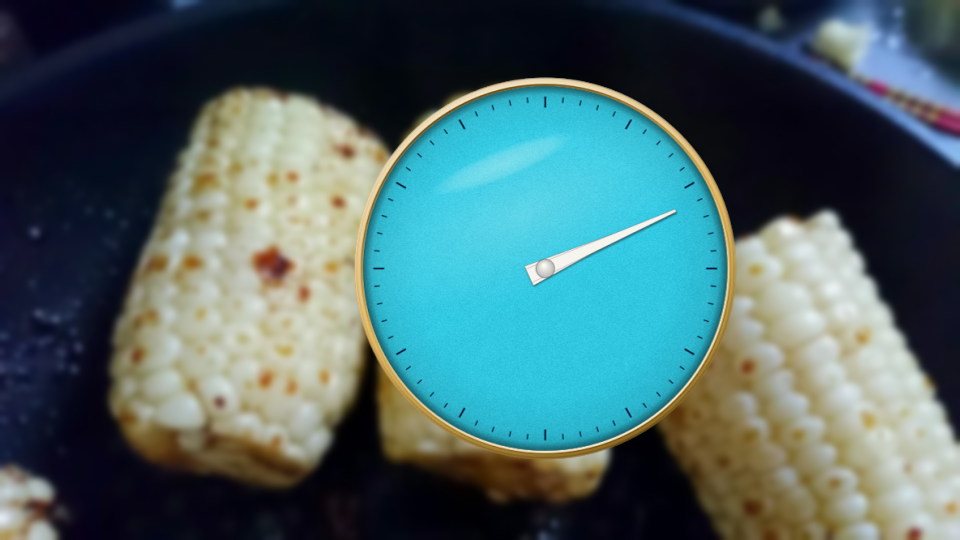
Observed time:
h=2 m=11
